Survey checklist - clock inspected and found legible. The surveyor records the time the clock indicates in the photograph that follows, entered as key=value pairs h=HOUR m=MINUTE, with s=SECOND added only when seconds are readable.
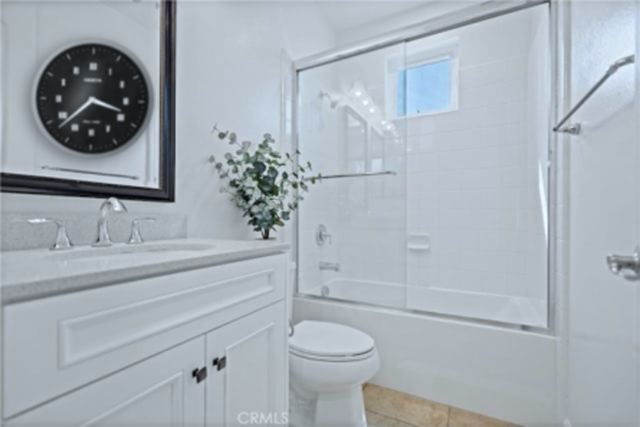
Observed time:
h=3 m=38
